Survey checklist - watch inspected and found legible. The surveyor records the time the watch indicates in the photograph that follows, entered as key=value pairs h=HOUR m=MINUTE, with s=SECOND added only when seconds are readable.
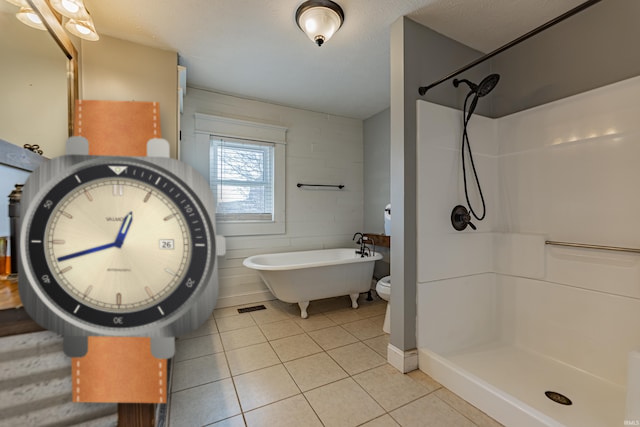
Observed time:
h=12 m=42
